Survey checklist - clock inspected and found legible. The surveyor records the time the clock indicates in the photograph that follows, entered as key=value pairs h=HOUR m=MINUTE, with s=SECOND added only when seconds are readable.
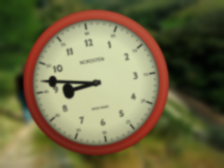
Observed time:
h=8 m=47
